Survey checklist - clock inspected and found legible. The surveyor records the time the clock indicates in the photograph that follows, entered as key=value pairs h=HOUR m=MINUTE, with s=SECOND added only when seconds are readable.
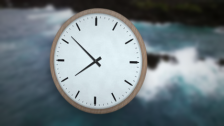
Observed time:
h=7 m=52
